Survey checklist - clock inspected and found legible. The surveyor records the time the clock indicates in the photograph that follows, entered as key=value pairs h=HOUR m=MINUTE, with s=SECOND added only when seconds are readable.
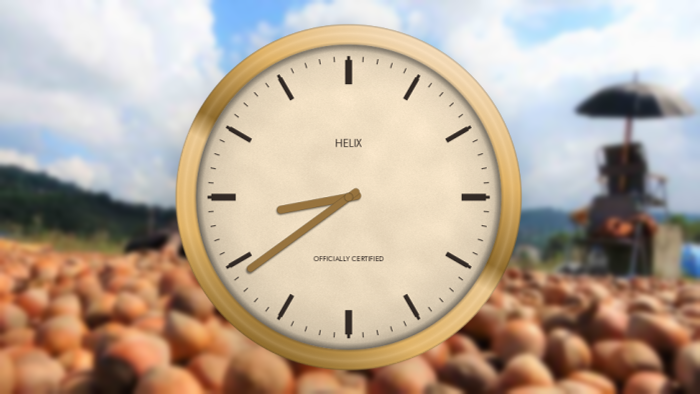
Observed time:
h=8 m=39
